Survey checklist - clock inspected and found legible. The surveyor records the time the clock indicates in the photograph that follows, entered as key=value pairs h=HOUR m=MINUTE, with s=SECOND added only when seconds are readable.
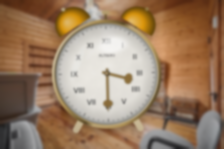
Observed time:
h=3 m=30
